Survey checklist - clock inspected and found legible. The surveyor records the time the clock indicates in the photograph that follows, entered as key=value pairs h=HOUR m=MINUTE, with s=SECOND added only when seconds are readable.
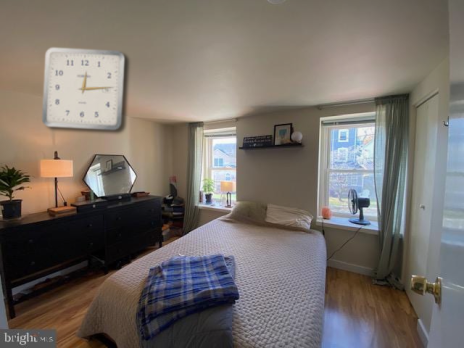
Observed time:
h=12 m=14
